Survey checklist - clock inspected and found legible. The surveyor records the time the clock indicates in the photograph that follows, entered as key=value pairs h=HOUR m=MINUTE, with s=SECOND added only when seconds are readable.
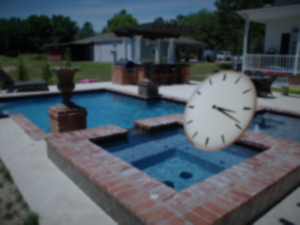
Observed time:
h=3 m=19
